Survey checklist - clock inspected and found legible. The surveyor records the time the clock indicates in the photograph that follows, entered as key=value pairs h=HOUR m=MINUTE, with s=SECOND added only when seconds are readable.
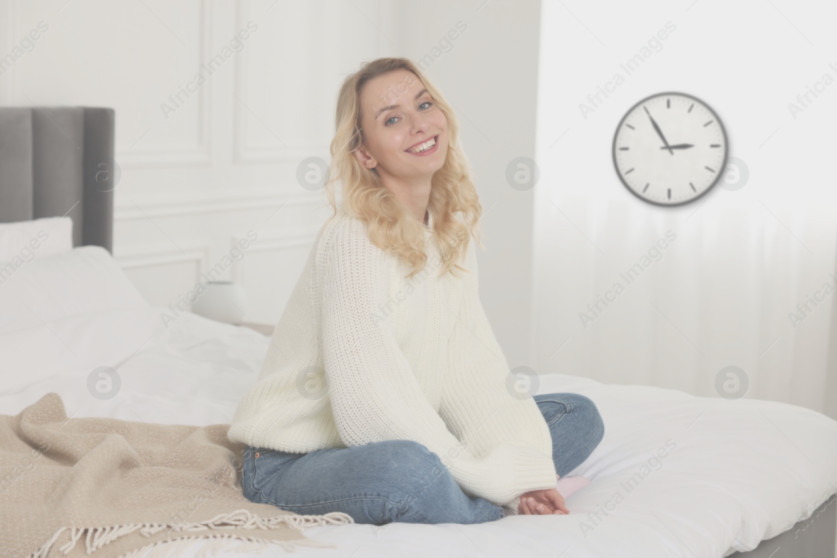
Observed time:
h=2 m=55
